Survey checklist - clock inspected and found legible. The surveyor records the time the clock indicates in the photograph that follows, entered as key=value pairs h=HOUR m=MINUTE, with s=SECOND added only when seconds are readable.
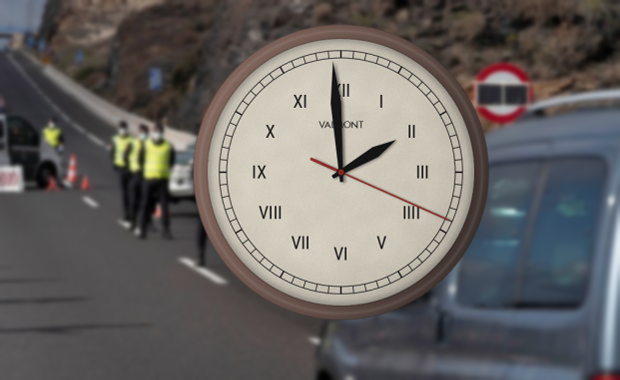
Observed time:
h=1 m=59 s=19
